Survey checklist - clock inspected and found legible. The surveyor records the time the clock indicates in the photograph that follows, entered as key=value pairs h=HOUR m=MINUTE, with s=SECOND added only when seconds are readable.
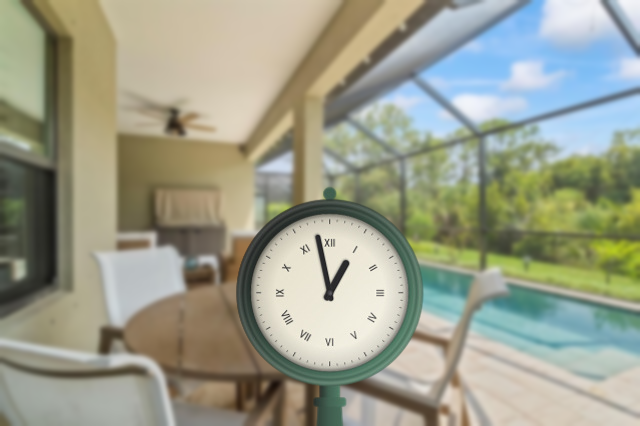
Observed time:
h=12 m=58
